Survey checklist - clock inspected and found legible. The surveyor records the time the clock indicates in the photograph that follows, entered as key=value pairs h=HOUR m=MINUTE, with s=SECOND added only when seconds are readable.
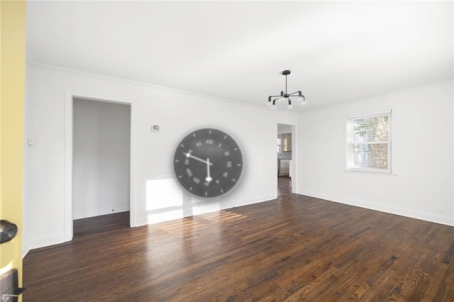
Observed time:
h=5 m=48
